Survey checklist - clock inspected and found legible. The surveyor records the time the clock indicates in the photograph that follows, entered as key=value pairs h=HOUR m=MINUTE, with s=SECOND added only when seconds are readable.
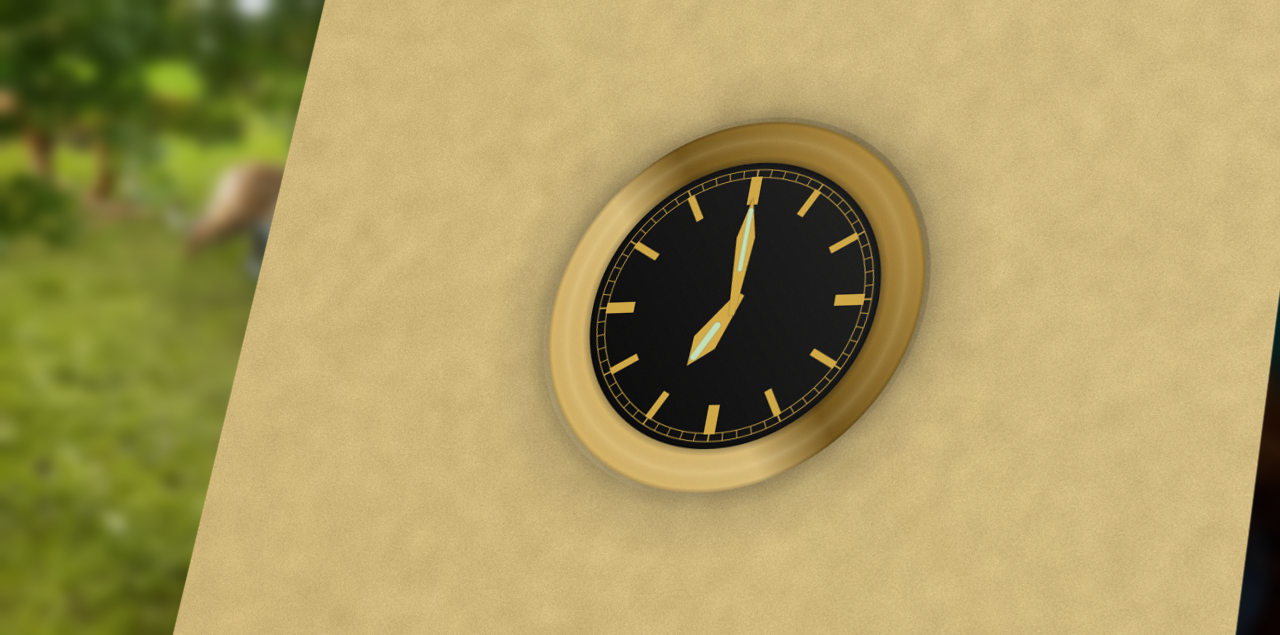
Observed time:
h=7 m=0
